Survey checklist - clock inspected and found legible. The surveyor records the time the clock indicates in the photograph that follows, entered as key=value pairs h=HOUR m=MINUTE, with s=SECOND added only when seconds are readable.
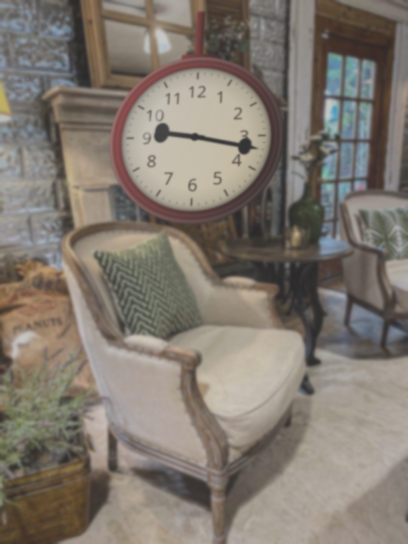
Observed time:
h=9 m=17
